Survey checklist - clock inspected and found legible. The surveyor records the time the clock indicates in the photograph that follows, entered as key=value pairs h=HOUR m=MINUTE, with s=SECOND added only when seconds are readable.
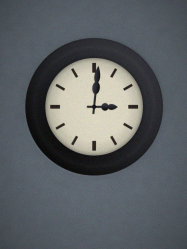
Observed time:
h=3 m=1
